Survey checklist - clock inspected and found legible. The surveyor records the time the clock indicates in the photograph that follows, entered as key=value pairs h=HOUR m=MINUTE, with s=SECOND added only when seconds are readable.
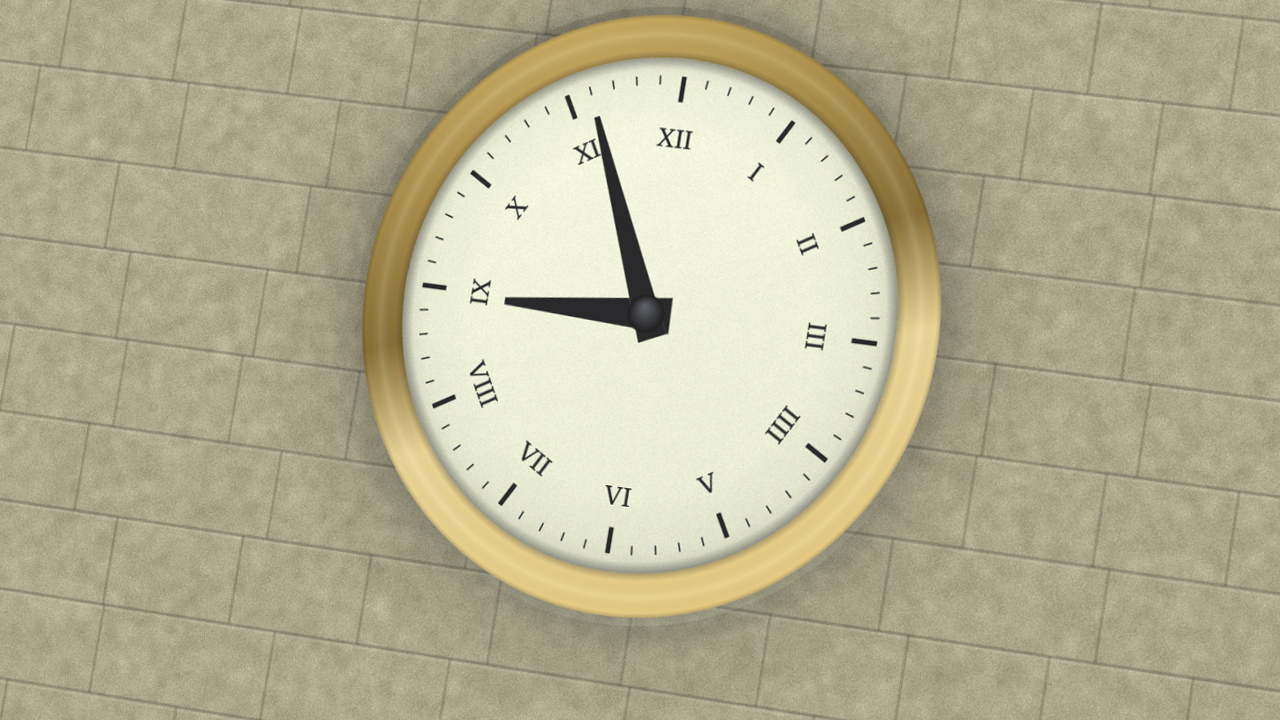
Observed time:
h=8 m=56
